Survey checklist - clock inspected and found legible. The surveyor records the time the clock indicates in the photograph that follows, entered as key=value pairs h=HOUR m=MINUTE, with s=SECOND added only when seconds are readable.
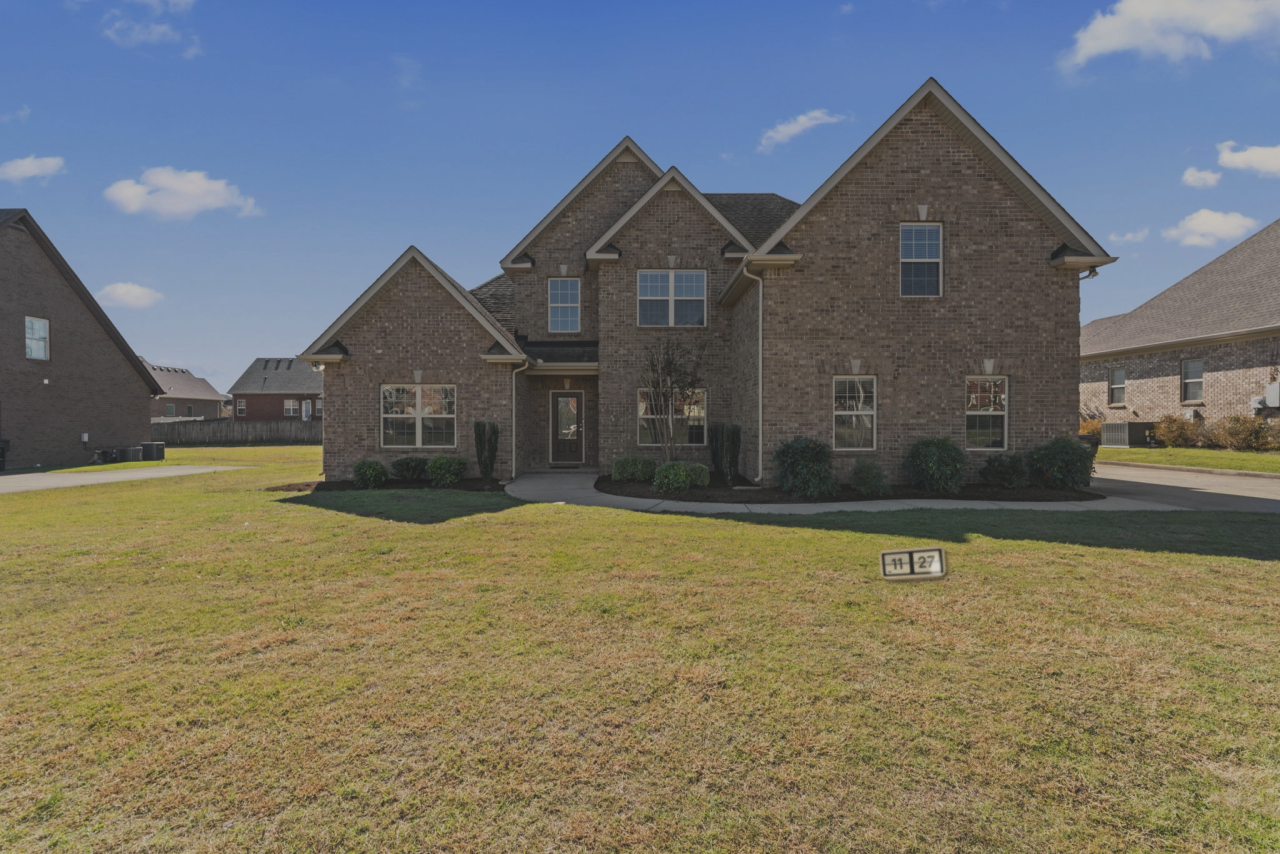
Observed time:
h=11 m=27
